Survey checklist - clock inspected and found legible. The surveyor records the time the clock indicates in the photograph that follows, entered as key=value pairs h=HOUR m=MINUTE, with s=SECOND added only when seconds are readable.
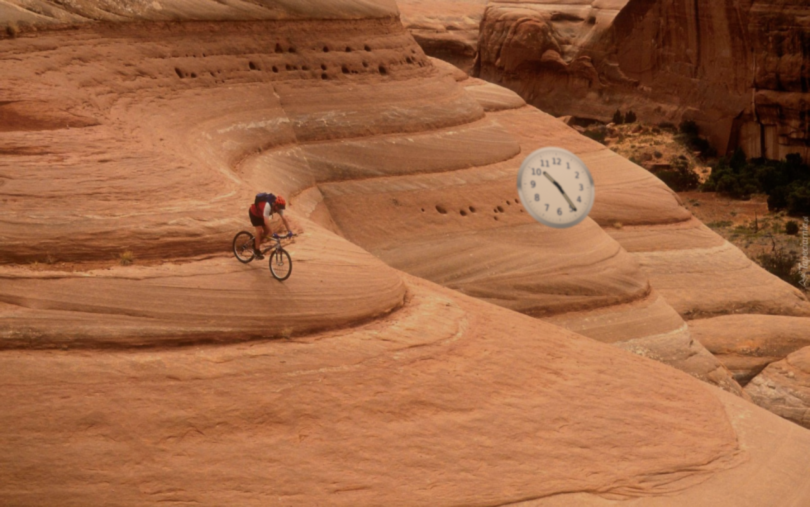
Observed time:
h=10 m=24
